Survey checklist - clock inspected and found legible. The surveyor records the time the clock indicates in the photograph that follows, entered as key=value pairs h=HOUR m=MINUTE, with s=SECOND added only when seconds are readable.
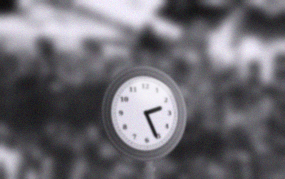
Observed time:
h=2 m=26
